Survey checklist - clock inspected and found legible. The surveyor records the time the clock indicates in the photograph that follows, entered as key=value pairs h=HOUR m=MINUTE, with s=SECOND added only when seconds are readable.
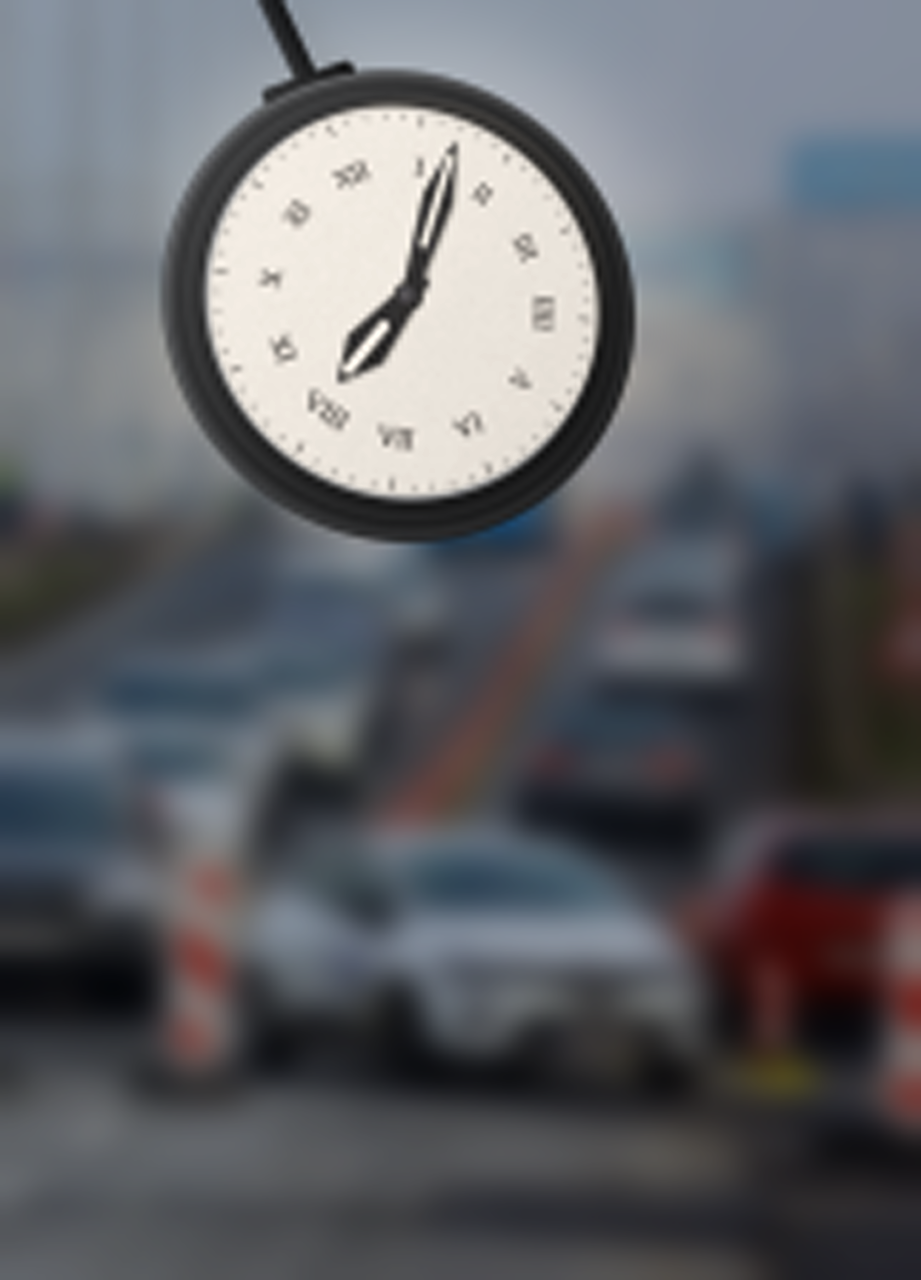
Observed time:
h=8 m=7
